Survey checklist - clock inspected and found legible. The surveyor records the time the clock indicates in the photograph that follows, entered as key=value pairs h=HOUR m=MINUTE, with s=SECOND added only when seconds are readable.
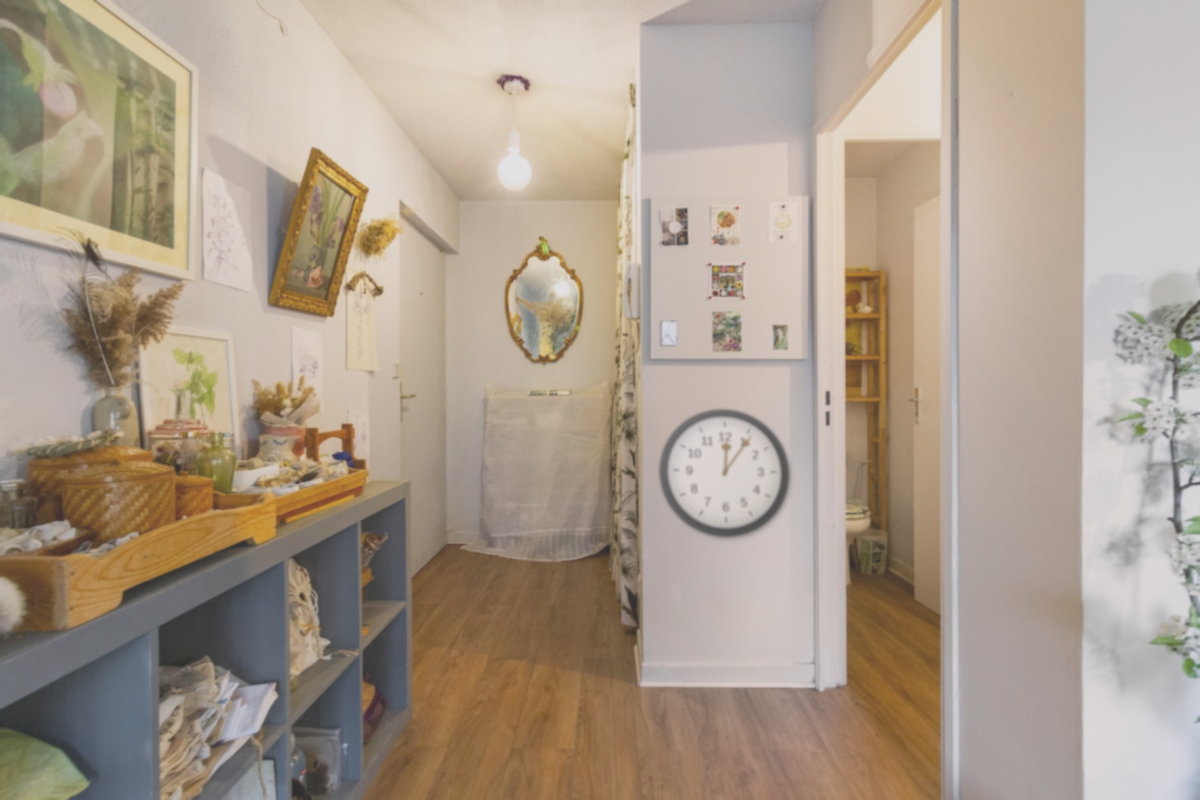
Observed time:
h=12 m=6
